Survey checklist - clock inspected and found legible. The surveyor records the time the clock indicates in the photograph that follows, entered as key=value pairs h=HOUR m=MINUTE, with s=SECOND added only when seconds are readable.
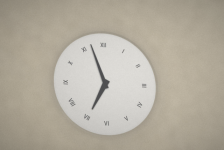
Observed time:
h=6 m=57
